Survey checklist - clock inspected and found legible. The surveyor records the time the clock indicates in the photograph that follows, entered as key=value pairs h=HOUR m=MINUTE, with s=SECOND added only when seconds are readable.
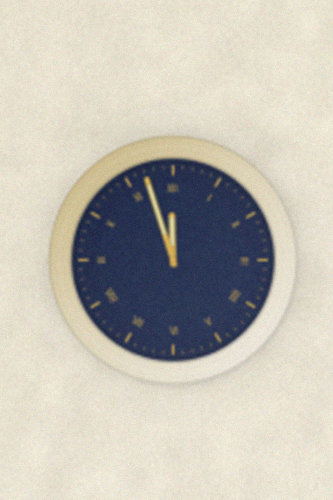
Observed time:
h=11 m=57
